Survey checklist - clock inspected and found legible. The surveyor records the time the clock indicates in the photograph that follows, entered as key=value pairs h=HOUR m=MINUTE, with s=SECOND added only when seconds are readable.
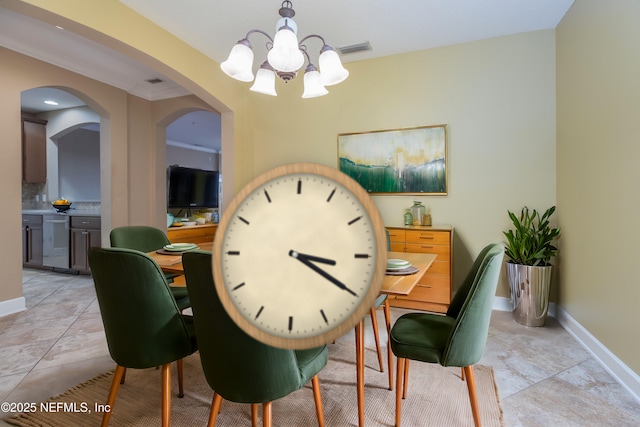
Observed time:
h=3 m=20
